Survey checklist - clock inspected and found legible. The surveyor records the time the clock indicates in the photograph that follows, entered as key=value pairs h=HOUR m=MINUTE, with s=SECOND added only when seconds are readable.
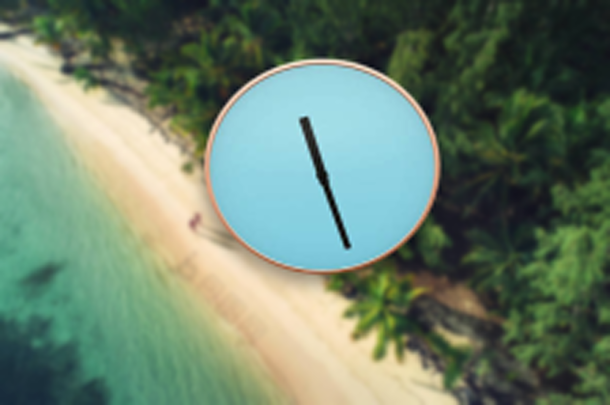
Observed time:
h=11 m=27
